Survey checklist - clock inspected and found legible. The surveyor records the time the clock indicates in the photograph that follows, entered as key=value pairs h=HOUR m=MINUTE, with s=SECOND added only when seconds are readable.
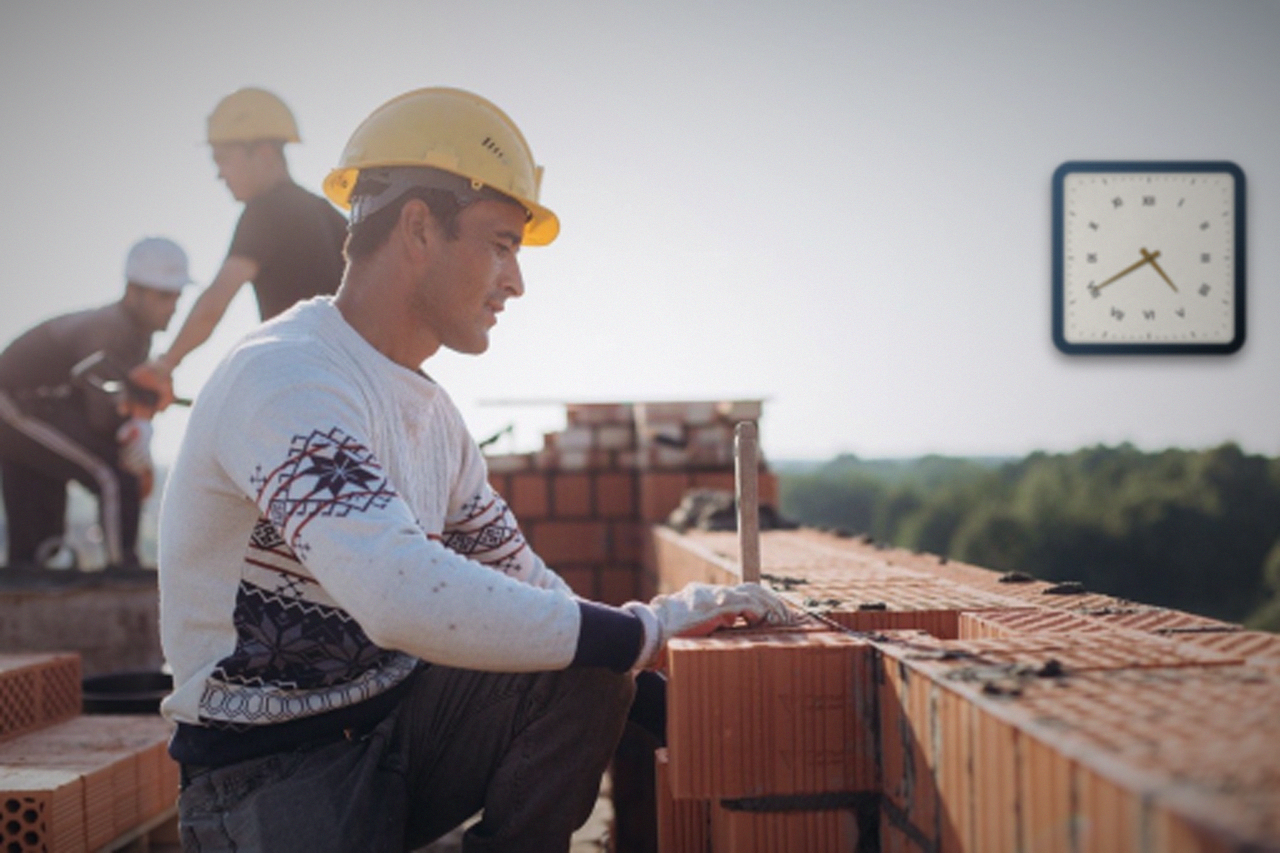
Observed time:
h=4 m=40
